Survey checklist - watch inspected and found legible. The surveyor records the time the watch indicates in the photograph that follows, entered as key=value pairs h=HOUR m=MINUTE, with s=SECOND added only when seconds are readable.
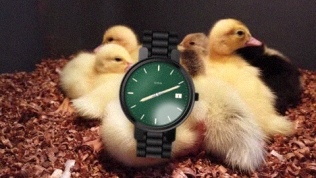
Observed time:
h=8 m=11
